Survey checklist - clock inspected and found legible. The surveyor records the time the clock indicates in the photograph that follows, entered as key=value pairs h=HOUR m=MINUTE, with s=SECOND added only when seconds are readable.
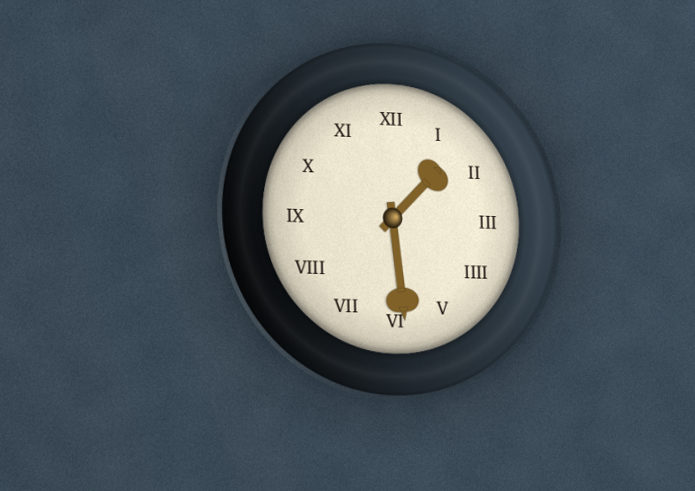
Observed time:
h=1 m=29
